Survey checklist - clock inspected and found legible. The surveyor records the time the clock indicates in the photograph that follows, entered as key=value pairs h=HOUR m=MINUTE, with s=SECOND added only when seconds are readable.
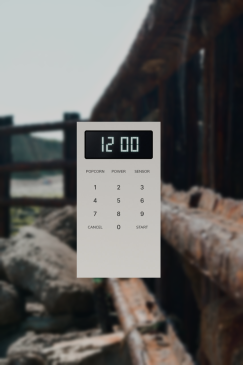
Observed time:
h=12 m=0
